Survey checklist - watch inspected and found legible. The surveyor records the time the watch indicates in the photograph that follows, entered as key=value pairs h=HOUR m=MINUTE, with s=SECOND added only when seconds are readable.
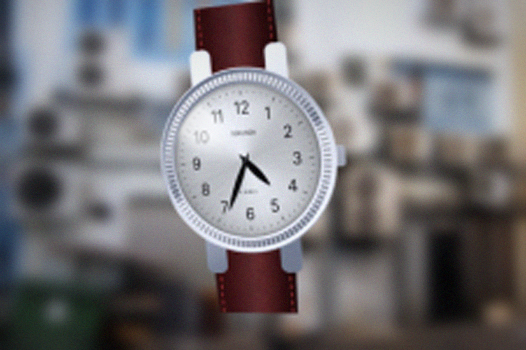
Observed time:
h=4 m=34
